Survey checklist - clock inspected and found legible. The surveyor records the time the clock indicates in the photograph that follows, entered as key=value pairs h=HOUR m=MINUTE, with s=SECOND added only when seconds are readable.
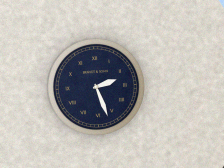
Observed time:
h=2 m=27
